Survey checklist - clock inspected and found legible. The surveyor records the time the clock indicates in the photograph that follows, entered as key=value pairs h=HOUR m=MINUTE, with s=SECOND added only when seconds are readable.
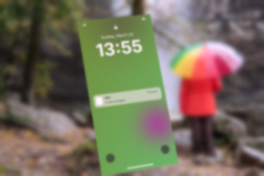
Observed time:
h=13 m=55
